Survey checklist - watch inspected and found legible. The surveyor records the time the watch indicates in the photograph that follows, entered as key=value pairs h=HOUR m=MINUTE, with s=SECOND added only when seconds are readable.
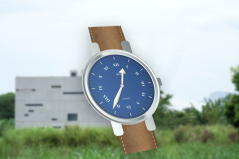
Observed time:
h=12 m=36
